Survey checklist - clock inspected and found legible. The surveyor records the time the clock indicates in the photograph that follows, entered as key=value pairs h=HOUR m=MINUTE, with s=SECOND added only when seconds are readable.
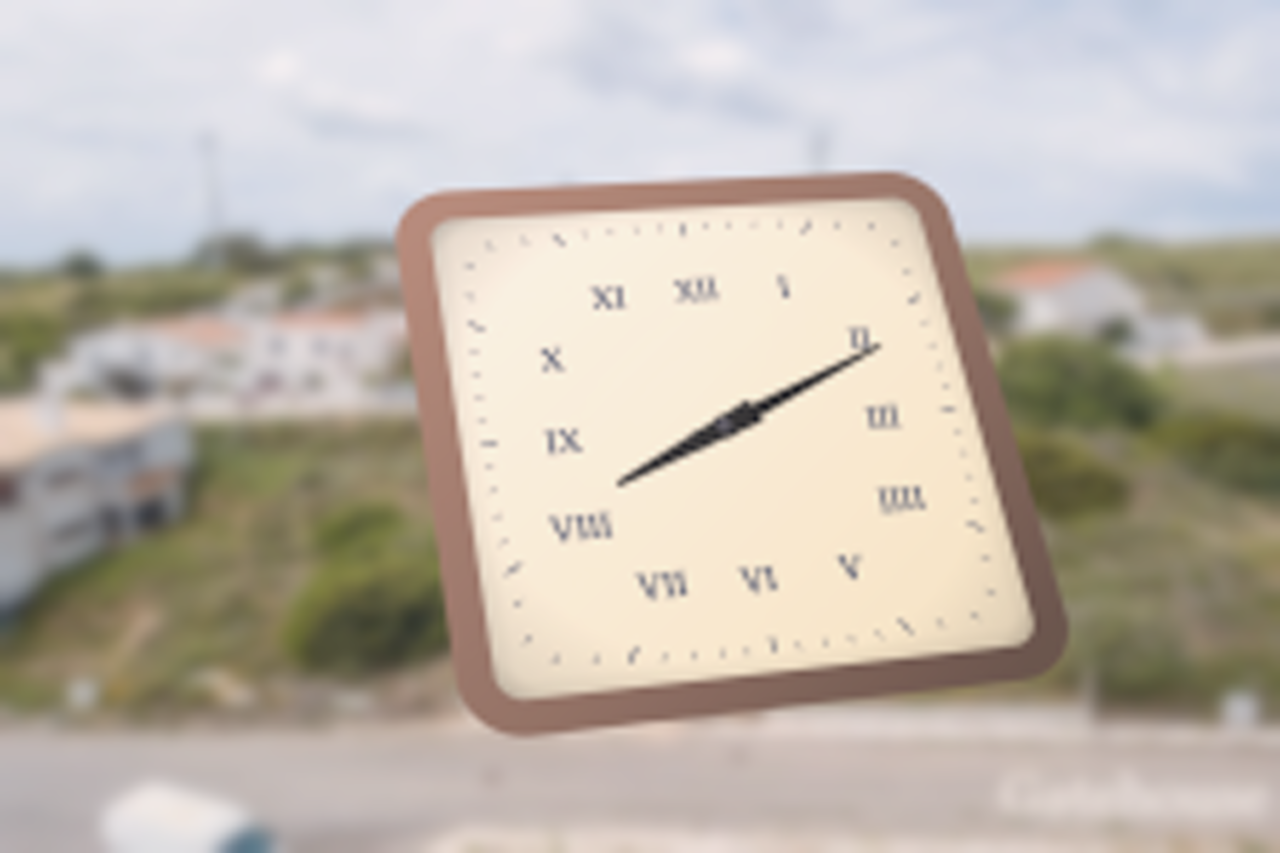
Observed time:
h=8 m=11
